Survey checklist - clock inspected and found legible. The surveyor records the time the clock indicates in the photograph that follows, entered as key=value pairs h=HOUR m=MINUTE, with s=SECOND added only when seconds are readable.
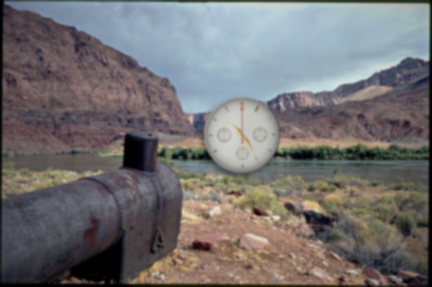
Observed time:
h=10 m=25
